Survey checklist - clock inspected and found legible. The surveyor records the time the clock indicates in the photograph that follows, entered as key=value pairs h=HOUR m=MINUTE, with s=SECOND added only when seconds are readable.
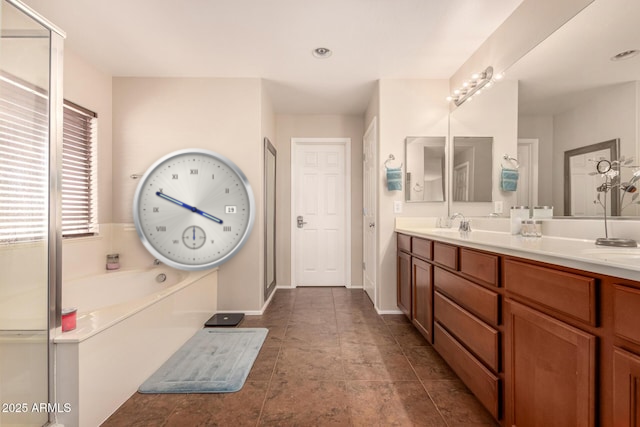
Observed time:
h=3 m=49
